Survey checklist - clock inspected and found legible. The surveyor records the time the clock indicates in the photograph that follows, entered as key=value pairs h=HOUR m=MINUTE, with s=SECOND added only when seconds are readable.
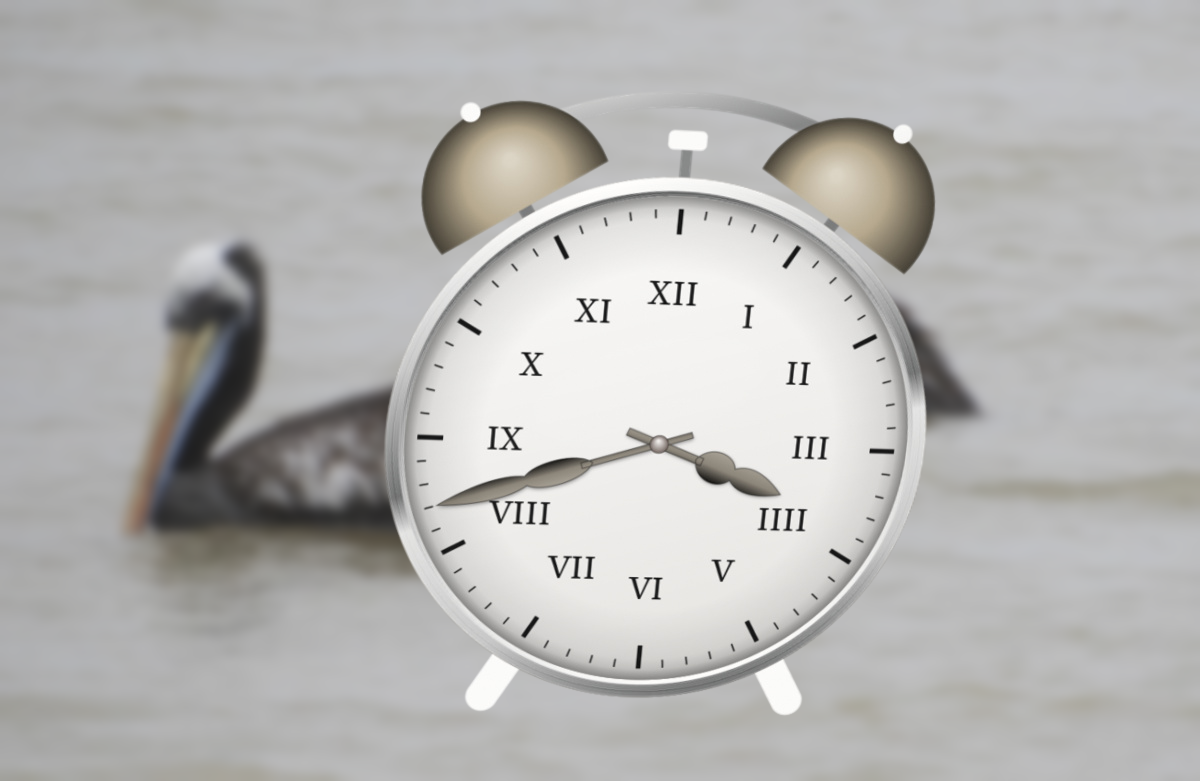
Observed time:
h=3 m=42
